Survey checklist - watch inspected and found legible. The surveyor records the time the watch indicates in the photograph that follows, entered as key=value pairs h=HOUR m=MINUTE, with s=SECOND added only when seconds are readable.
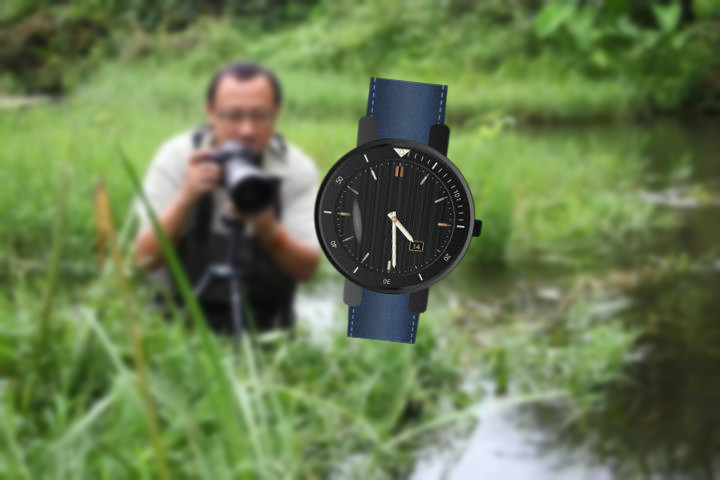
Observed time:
h=4 m=29
